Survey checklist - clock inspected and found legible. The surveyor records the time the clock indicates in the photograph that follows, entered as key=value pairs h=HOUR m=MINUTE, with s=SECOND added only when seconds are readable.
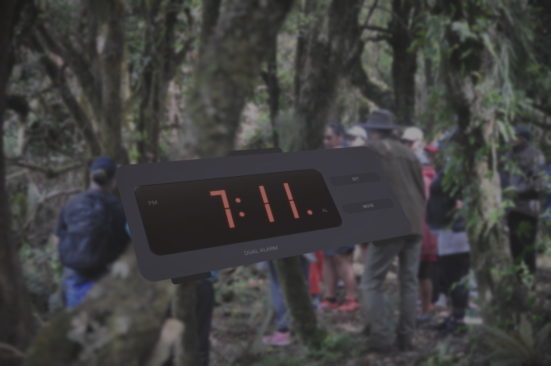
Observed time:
h=7 m=11
